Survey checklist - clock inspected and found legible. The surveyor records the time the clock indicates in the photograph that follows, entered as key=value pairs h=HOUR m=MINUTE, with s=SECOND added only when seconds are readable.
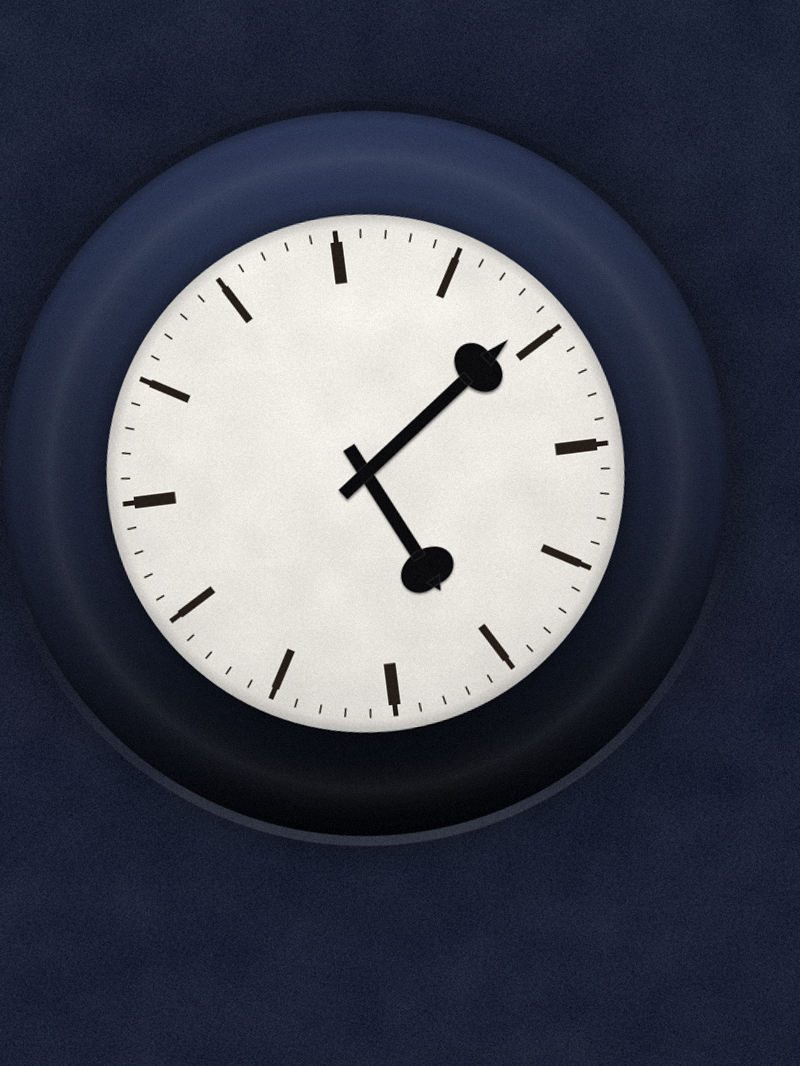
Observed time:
h=5 m=9
